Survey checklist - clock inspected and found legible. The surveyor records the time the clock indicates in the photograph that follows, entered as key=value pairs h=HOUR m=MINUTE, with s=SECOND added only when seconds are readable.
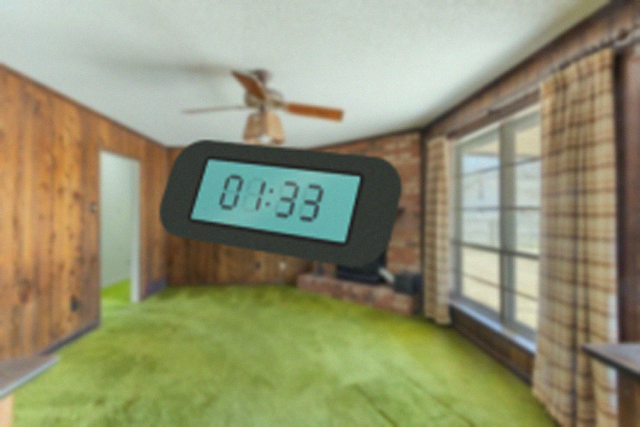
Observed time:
h=1 m=33
